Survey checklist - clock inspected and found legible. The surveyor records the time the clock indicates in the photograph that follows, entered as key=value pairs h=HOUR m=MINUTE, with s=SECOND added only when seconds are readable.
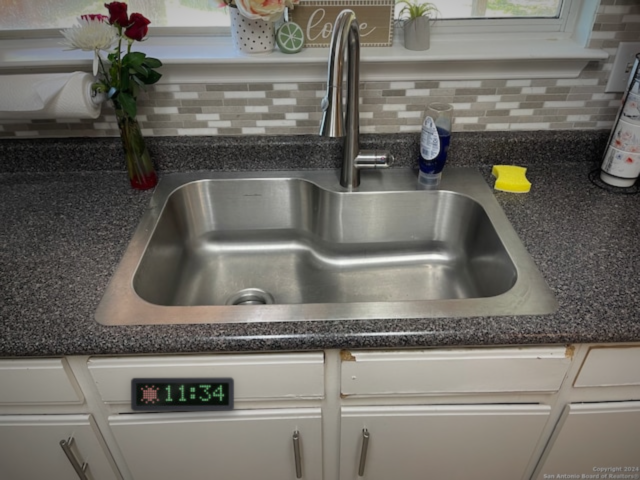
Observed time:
h=11 m=34
